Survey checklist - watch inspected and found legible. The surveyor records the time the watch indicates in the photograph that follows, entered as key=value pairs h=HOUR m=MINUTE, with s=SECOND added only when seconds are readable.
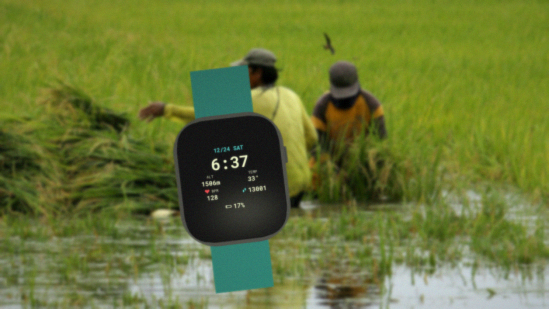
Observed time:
h=6 m=37
